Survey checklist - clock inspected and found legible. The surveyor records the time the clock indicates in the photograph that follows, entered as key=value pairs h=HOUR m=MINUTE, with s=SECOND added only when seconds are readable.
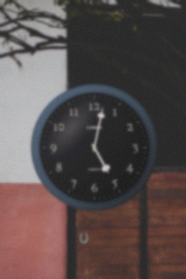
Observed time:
h=5 m=2
